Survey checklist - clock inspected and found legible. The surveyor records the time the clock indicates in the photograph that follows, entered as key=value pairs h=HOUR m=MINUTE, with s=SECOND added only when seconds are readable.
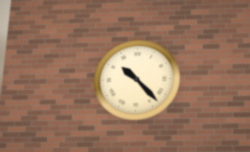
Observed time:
h=10 m=23
